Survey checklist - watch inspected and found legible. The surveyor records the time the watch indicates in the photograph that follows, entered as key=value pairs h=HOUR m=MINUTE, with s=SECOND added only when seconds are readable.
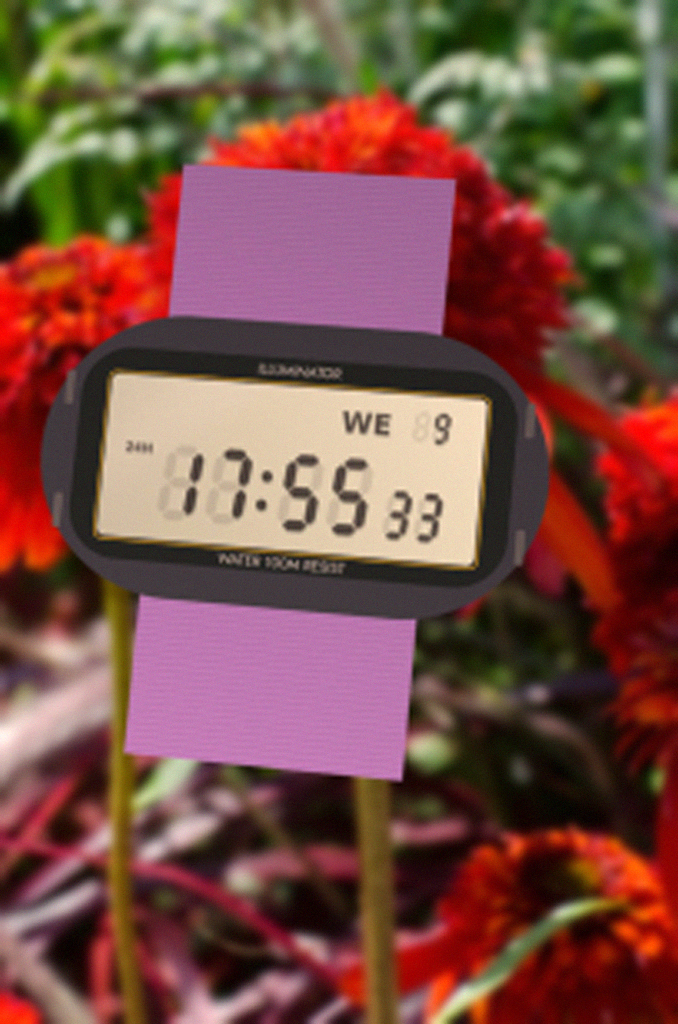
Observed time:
h=17 m=55 s=33
